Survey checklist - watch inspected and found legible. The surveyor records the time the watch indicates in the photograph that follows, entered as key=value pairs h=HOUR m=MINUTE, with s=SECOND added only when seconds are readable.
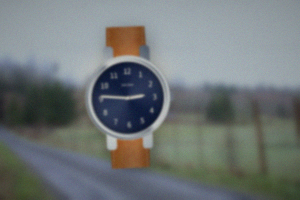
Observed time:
h=2 m=46
